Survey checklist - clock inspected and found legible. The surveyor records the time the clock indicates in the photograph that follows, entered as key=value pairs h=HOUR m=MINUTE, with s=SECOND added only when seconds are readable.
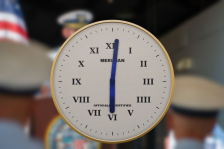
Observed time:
h=6 m=1
